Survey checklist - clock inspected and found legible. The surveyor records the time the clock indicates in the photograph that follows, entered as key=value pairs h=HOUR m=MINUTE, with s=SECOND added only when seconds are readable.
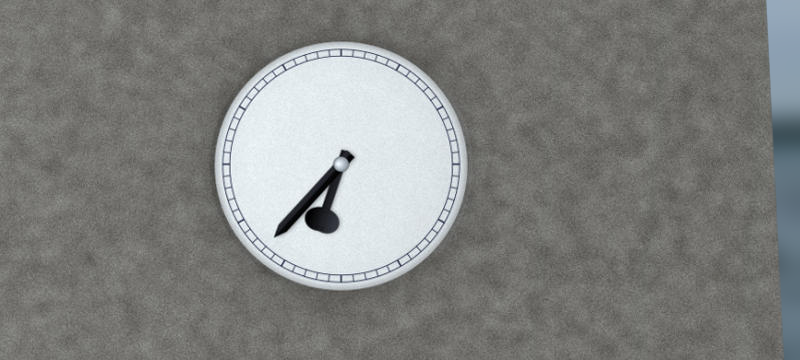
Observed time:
h=6 m=37
